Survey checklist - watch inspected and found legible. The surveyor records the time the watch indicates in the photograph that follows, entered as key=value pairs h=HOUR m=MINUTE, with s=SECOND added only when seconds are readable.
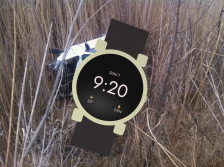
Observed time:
h=9 m=20
